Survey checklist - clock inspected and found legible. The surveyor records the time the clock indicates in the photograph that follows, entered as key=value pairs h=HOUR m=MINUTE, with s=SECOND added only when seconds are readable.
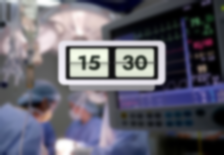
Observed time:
h=15 m=30
